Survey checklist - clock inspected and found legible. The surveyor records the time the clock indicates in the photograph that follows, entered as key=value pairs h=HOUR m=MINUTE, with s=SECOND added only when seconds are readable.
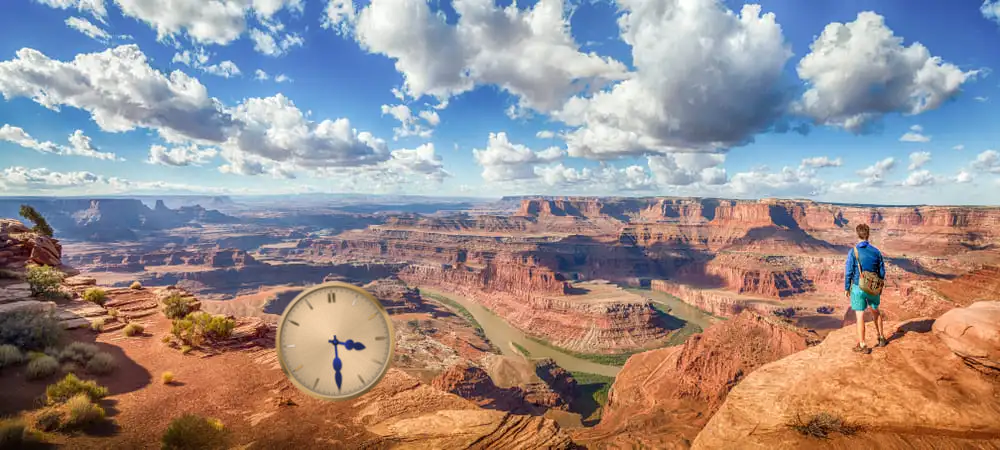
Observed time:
h=3 m=30
